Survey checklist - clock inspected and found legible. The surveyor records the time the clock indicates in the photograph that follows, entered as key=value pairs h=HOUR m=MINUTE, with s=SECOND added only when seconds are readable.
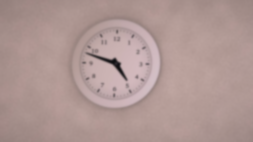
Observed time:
h=4 m=48
